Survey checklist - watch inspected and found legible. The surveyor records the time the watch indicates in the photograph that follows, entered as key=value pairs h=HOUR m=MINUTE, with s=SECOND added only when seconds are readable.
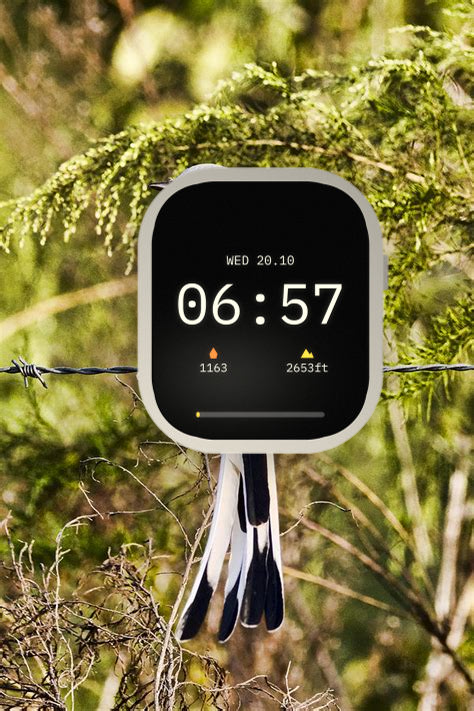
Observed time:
h=6 m=57
